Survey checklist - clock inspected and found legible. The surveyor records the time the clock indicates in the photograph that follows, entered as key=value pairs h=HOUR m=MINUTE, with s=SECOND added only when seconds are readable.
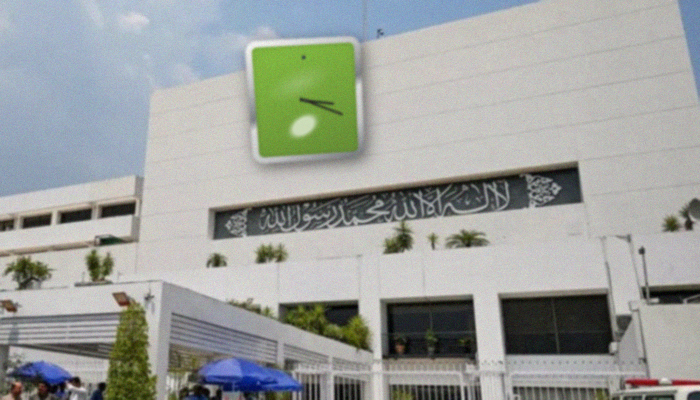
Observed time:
h=3 m=19
